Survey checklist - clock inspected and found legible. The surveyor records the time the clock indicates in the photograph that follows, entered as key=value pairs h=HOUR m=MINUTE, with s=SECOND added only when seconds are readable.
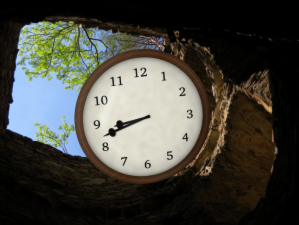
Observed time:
h=8 m=42
